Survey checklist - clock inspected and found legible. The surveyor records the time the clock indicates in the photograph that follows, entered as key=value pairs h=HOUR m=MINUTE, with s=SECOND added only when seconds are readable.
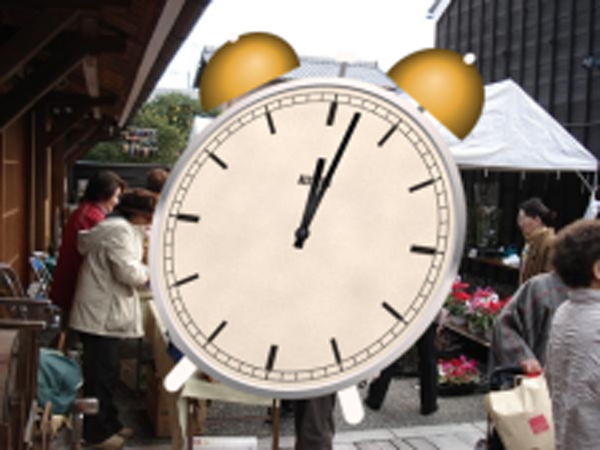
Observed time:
h=12 m=2
